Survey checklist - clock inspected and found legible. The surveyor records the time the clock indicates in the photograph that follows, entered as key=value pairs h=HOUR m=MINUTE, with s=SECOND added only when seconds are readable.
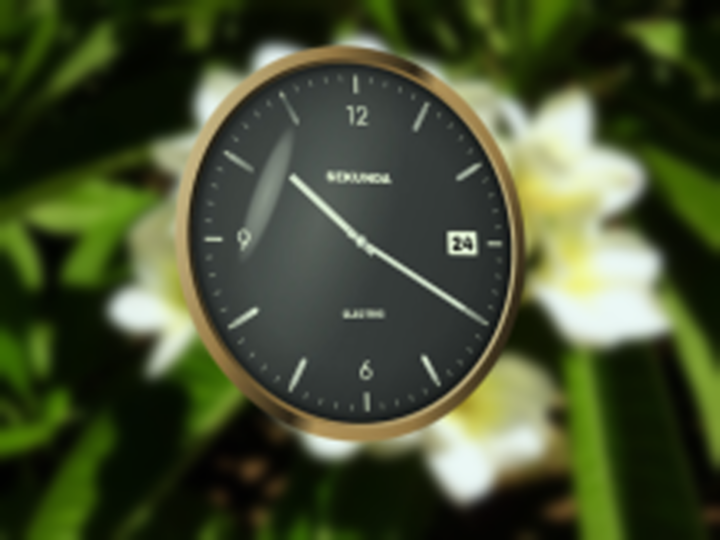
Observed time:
h=10 m=20
